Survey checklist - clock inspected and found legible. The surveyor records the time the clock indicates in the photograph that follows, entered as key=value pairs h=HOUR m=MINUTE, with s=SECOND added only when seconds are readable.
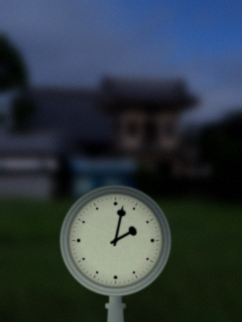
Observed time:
h=2 m=2
